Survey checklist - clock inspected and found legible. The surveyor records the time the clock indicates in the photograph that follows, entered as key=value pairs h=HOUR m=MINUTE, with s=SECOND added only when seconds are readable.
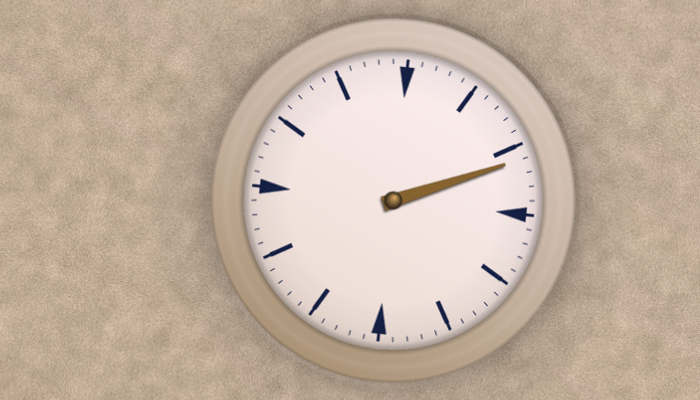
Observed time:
h=2 m=11
